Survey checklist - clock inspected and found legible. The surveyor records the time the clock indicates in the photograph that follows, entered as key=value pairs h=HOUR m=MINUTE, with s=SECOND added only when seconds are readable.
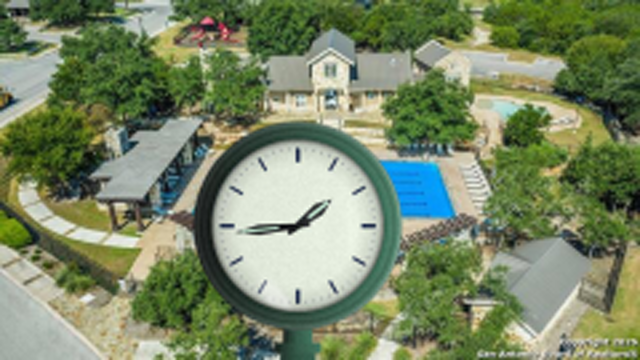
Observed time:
h=1 m=44
